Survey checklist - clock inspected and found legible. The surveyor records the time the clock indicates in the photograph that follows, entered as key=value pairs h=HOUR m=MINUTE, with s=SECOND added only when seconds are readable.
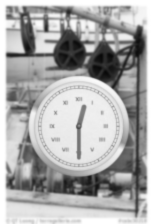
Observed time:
h=12 m=30
